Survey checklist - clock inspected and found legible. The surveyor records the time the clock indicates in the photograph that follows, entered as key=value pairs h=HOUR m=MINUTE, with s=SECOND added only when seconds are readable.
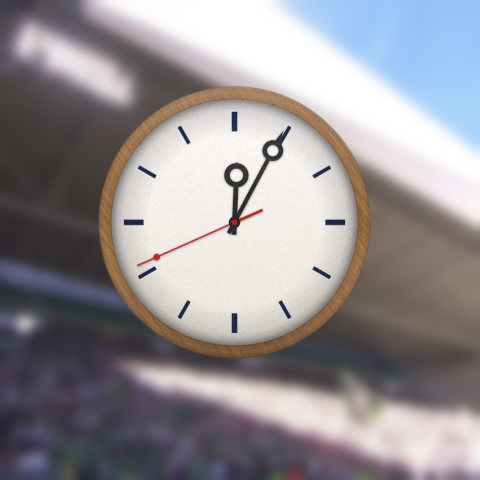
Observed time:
h=12 m=4 s=41
